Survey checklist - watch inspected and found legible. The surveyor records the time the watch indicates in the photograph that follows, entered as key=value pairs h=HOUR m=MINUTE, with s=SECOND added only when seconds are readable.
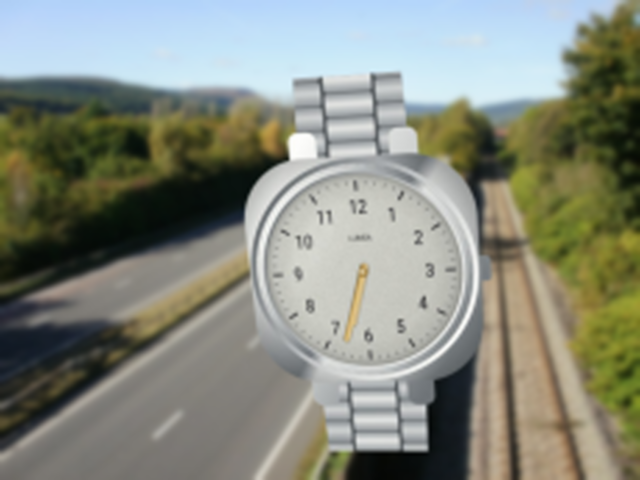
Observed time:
h=6 m=33
